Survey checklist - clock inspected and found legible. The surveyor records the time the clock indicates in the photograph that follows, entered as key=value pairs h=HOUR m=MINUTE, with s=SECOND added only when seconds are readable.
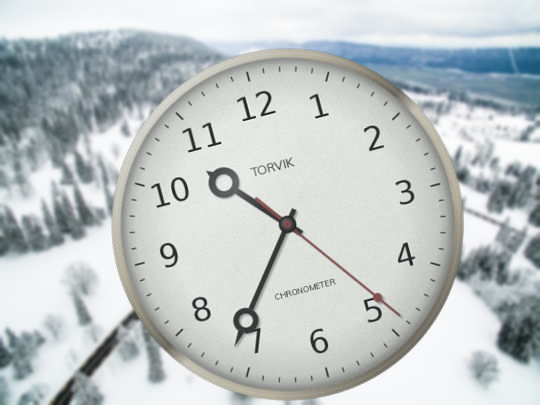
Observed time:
h=10 m=36 s=24
